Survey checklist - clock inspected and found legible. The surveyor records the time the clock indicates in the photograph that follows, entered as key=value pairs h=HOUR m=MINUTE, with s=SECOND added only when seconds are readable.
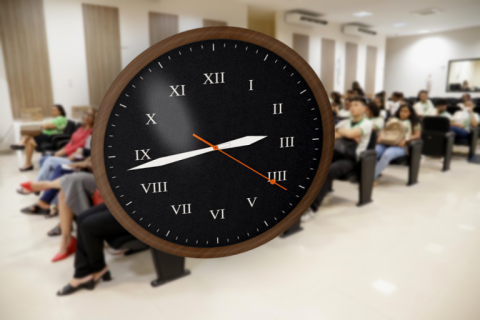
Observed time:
h=2 m=43 s=21
